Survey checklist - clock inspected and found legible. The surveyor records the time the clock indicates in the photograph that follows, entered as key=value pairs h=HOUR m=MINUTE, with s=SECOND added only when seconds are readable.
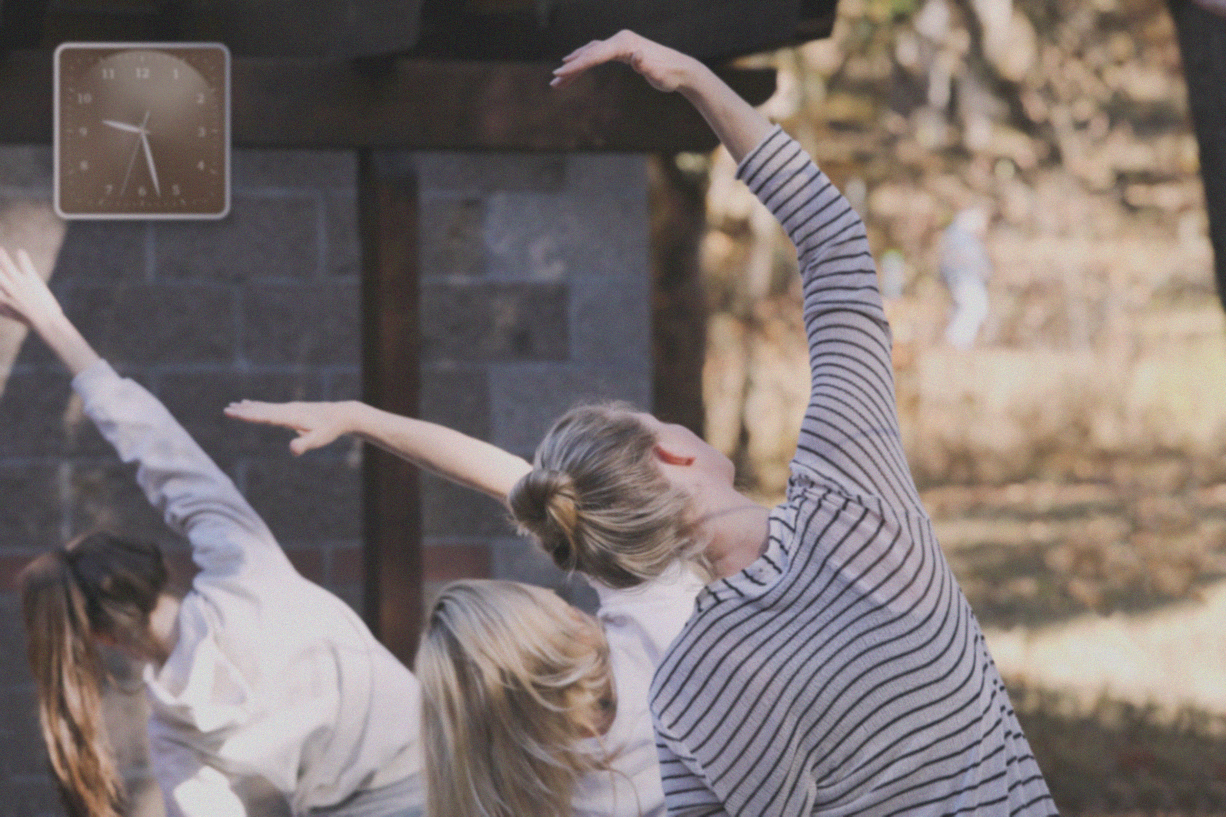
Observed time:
h=9 m=27 s=33
